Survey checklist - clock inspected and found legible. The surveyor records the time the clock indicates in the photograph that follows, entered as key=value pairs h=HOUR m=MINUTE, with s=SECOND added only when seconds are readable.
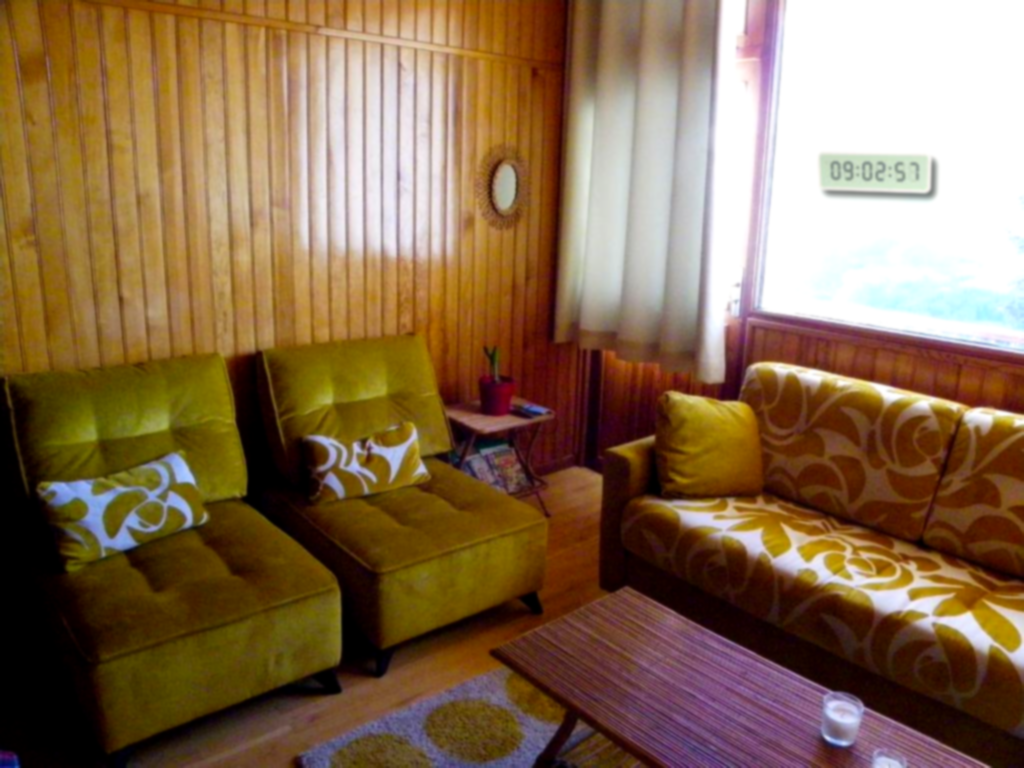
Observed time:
h=9 m=2 s=57
